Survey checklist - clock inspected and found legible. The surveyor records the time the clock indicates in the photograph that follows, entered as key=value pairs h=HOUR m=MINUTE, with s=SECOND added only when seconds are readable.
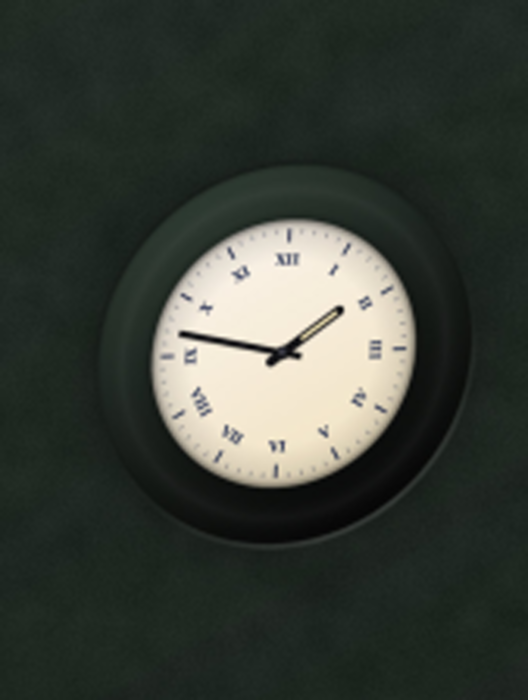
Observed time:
h=1 m=47
